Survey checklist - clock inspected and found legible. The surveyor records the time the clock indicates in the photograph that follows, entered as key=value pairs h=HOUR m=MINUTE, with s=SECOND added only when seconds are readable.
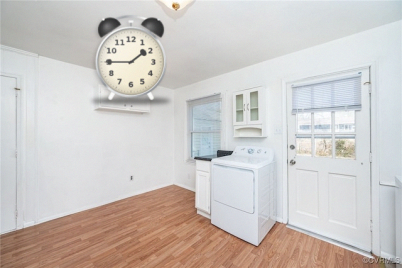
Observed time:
h=1 m=45
